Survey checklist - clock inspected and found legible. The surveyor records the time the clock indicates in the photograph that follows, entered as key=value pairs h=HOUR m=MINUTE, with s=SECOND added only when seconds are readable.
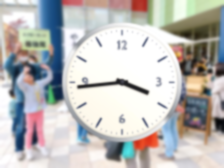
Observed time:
h=3 m=44
